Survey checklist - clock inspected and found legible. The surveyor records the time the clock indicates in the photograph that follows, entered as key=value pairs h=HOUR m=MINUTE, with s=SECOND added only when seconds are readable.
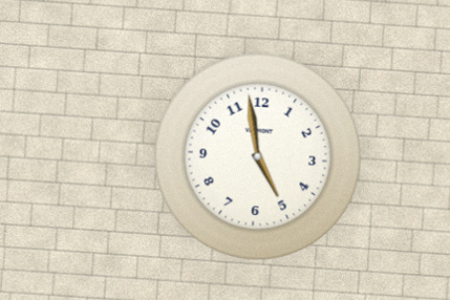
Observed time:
h=4 m=58
